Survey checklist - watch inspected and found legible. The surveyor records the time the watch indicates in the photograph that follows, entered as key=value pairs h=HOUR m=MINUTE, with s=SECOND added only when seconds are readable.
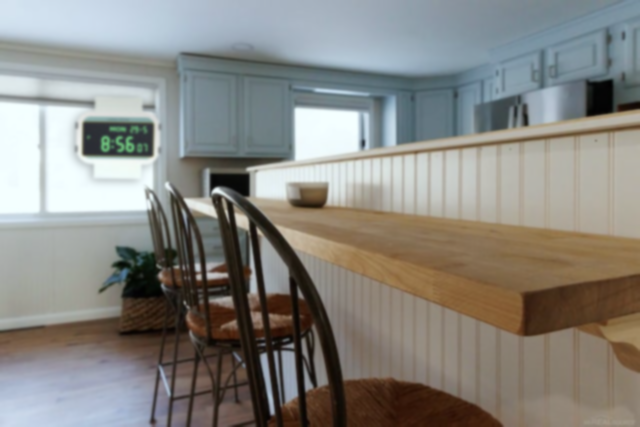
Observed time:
h=8 m=56
